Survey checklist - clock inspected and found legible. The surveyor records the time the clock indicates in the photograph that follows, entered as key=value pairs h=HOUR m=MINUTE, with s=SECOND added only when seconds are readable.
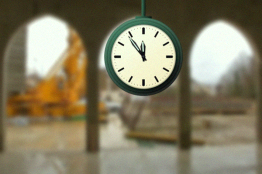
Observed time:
h=11 m=54
